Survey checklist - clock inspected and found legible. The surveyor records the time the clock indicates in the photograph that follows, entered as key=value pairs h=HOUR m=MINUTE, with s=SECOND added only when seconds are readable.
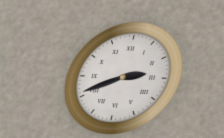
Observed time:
h=2 m=41
